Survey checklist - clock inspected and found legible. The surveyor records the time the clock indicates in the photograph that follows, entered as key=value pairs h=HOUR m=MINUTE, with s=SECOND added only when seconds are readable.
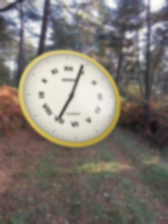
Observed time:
h=7 m=4
